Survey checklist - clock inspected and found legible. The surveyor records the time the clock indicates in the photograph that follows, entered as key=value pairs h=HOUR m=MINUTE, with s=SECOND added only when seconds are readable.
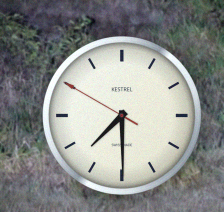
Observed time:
h=7 m=29 s=50
